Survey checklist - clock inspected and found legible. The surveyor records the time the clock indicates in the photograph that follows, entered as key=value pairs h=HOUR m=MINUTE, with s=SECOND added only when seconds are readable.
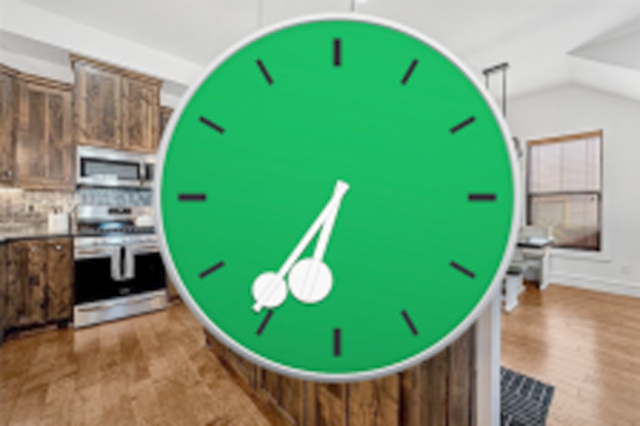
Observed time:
h=6 m=36
